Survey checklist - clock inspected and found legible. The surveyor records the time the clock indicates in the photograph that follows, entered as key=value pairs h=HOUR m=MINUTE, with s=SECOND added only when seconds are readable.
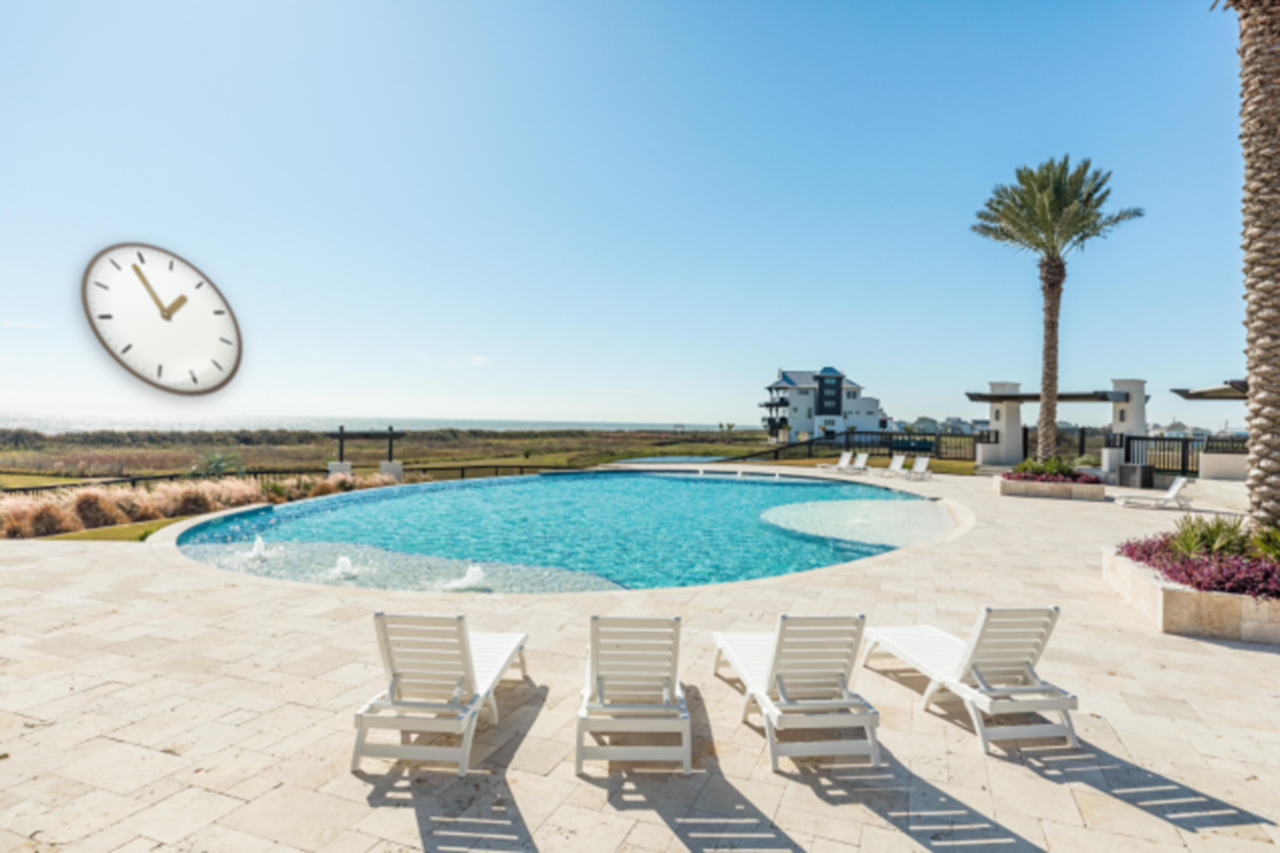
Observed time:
h=1 m=58
